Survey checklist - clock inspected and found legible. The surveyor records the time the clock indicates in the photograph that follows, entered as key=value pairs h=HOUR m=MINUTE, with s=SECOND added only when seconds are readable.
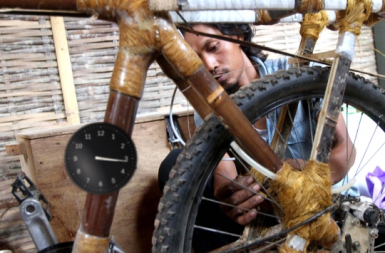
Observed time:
h=3 m=16
